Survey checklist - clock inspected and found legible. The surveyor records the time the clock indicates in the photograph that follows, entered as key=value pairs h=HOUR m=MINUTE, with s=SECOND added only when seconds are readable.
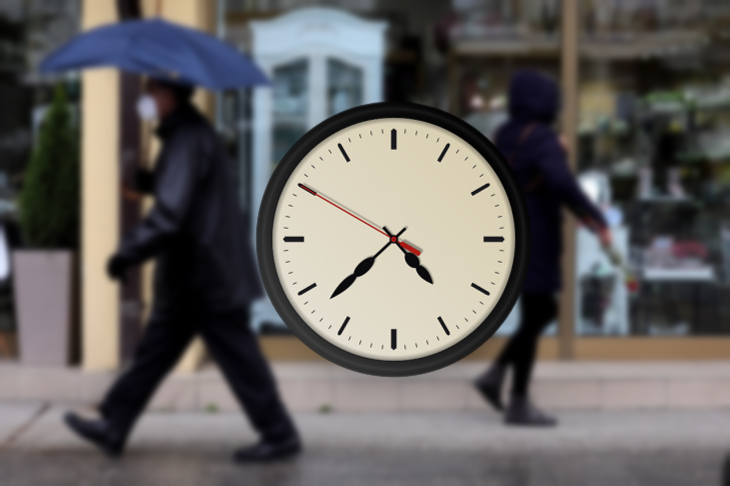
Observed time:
h=4 m=37 s=50
